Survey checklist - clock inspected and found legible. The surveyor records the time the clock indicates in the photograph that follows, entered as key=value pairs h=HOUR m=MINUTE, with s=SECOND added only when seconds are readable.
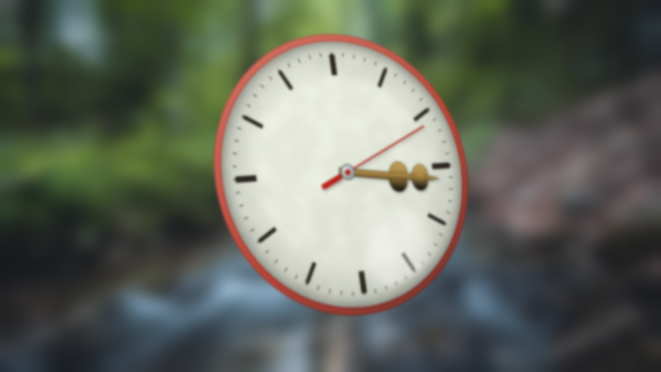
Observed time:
h=3 m=16 s=11
